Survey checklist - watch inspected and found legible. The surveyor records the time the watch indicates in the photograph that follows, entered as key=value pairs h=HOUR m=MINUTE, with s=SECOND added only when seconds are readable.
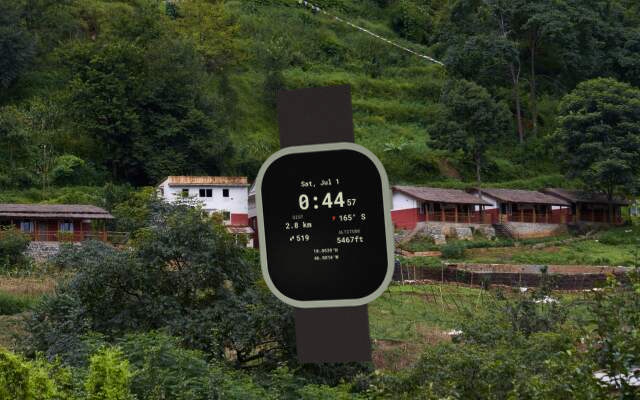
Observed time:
h=0 m=44 s=57
